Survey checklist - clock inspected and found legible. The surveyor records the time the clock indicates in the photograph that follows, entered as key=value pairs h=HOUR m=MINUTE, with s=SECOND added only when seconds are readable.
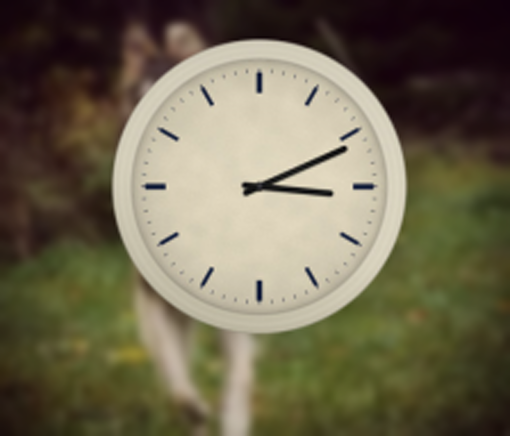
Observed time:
h=3 m=11
